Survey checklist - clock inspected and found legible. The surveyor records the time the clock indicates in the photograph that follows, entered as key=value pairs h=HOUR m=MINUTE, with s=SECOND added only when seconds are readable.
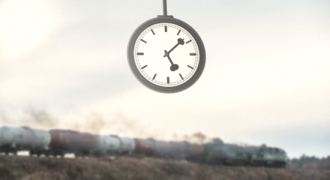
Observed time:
h=5 m=8
